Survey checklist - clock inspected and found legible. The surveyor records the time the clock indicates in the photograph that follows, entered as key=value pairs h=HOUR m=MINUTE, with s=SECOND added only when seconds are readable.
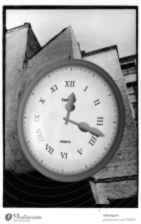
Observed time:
h=12 m=18
